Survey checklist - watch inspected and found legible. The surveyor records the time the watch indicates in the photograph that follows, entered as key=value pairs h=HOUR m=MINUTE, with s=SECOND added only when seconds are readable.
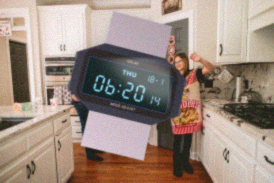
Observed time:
h=6 m=20 s=14
